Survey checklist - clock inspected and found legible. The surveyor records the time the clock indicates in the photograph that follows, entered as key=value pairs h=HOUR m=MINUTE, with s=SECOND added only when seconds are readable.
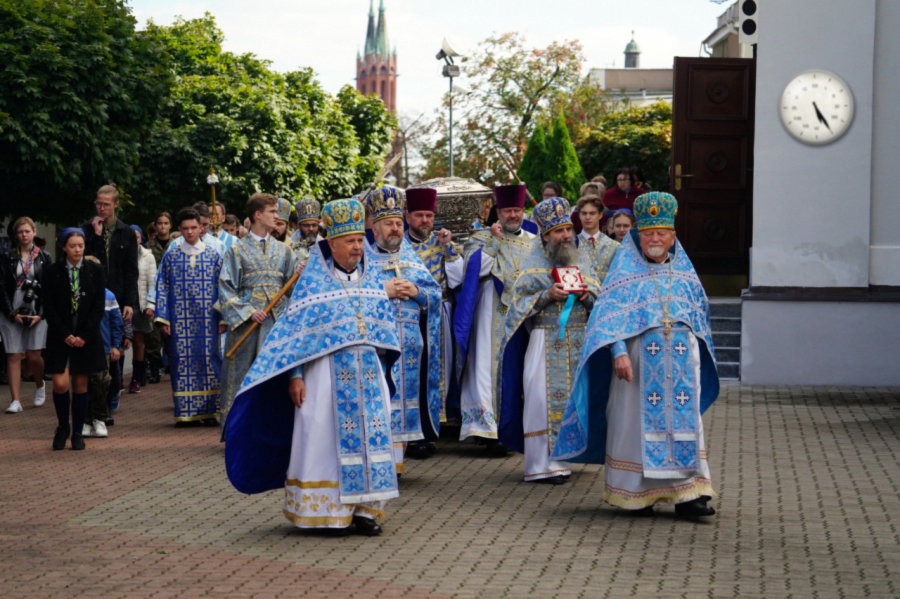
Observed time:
h=5 m=25
